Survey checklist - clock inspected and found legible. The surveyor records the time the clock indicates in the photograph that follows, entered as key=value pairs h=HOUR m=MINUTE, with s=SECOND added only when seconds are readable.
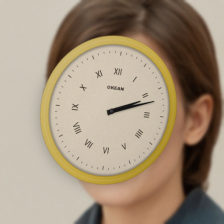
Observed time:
h=2 m=12
